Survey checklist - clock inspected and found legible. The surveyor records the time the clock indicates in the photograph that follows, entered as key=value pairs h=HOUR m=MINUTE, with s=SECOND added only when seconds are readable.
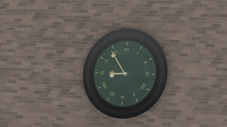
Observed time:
h=8 m=54
